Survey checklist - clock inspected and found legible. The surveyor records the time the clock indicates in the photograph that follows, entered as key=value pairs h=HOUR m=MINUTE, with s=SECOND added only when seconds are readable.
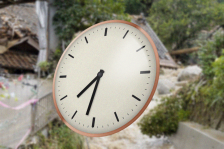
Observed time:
h=7 m=32
